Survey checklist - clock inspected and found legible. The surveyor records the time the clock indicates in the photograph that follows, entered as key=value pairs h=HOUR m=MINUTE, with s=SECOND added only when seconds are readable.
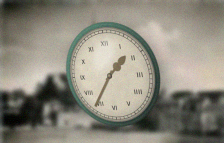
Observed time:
h=1 m=36
